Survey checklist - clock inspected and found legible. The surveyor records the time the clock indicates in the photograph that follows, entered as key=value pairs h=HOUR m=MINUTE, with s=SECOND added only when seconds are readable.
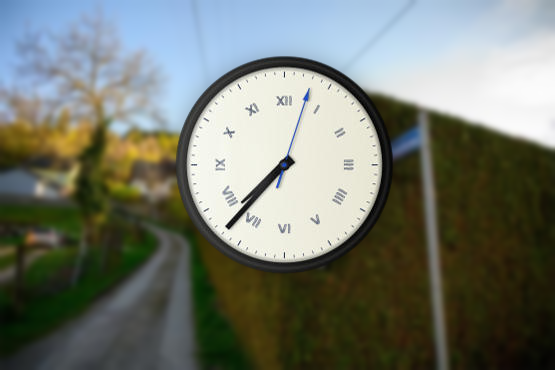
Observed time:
h=7 m=37 s=3
